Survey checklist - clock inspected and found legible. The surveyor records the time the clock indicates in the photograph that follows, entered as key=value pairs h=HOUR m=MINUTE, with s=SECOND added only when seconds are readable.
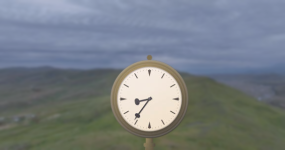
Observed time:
h=8 m=36
